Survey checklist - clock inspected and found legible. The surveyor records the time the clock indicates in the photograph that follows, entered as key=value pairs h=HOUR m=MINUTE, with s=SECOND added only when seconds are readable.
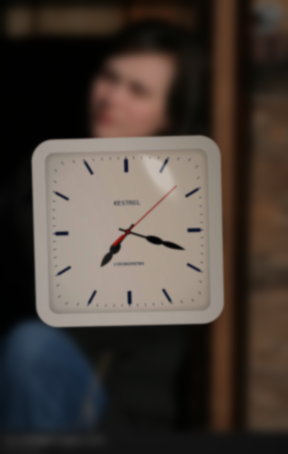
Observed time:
h=7 m=18 s=8
